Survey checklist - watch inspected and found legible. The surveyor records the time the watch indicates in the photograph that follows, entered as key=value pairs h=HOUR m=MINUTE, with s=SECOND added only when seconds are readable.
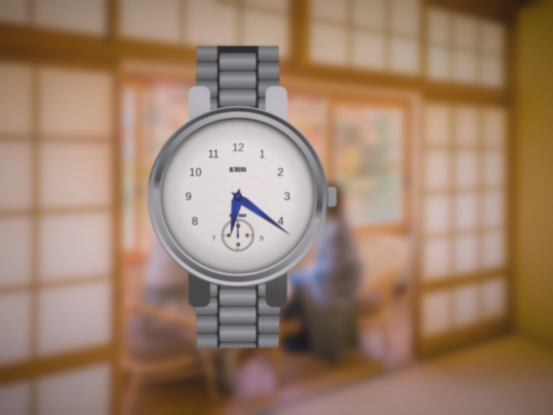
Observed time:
h=6 m=21
